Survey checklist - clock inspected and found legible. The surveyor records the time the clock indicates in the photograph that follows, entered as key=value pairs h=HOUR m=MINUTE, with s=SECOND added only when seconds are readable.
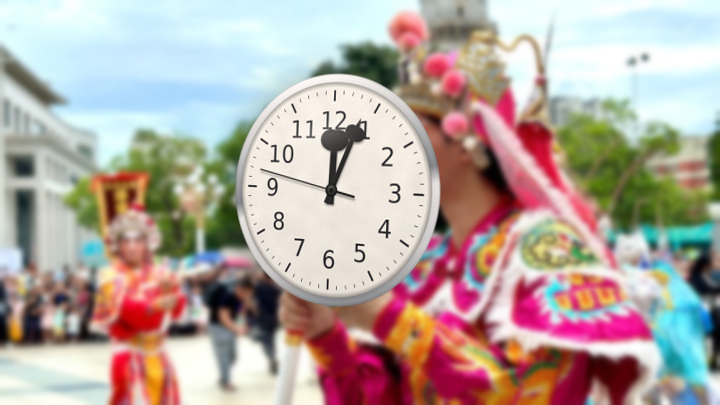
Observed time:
h=12 m=3 s=47
